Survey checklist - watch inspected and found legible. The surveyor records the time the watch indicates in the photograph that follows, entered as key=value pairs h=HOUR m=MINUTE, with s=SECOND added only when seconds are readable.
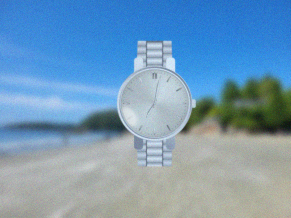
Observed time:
h=7 m=2
